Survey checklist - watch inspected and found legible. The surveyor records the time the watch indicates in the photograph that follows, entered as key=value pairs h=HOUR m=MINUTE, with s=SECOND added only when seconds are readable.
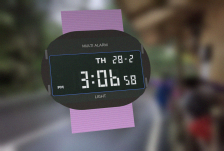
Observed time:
h=3 m=6 s=58
